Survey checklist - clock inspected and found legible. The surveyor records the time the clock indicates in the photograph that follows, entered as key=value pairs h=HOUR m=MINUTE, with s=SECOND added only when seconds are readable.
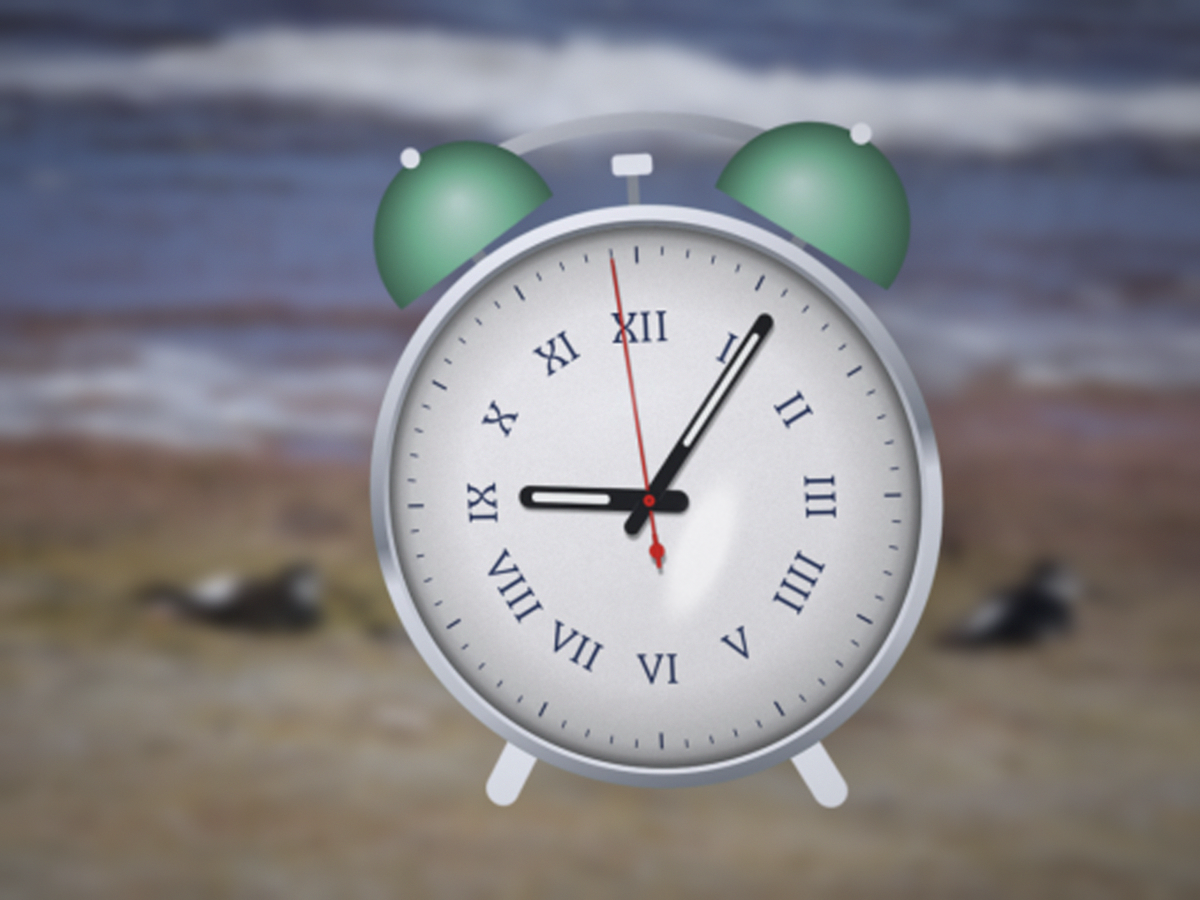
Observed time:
h=9 m=5 s=59
